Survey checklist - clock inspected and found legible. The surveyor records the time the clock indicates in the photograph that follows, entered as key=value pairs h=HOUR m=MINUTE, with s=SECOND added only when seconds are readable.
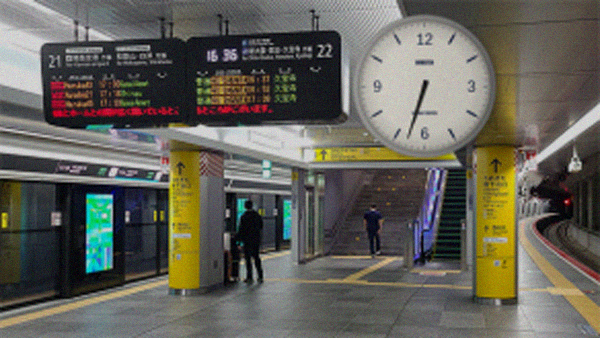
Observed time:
h=6 m=33
